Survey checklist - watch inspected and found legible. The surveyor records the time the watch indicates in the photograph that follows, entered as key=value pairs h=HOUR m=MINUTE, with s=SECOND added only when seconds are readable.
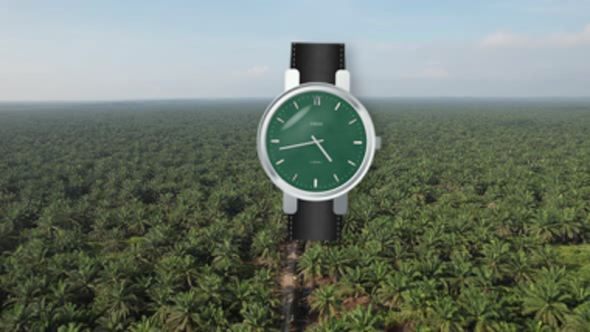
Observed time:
h=4 m=43
